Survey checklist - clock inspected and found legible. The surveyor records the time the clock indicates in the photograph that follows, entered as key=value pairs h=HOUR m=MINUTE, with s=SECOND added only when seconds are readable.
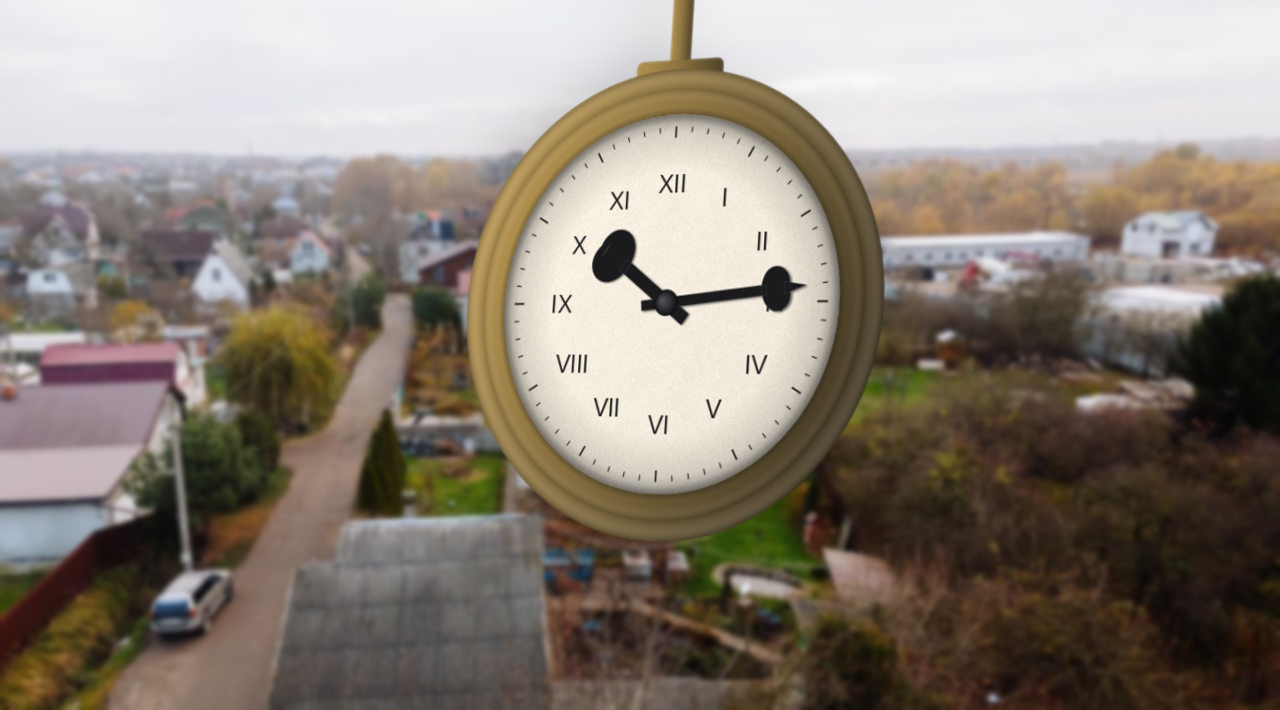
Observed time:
h=10 m=14
